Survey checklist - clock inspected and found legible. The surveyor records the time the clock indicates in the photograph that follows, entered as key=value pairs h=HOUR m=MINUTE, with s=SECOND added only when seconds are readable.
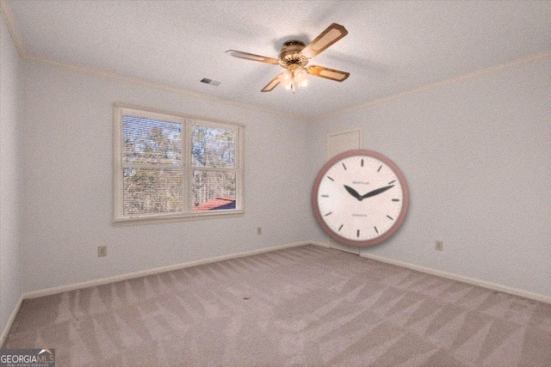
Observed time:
h=10 m=11
